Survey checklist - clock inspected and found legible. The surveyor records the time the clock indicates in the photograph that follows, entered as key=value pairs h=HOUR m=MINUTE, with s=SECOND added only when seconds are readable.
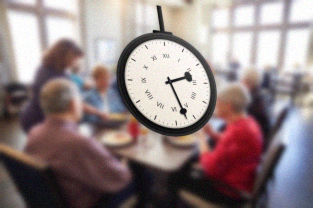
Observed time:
h=2 m=27
